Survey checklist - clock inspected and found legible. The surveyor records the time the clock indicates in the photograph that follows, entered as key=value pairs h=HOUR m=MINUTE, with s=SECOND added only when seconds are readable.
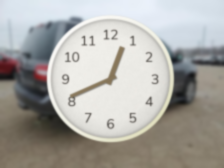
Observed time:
h=12 m=41
